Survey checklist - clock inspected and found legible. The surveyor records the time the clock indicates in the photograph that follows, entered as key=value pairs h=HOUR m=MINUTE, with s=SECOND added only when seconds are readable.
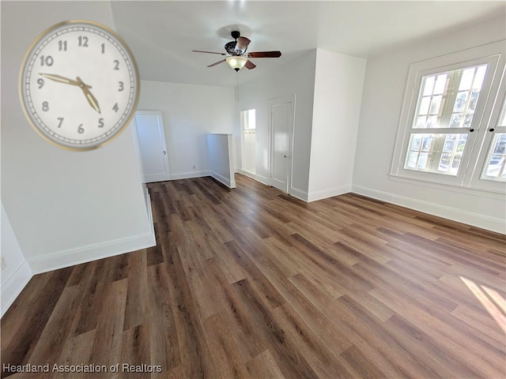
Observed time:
h=4 m=47
